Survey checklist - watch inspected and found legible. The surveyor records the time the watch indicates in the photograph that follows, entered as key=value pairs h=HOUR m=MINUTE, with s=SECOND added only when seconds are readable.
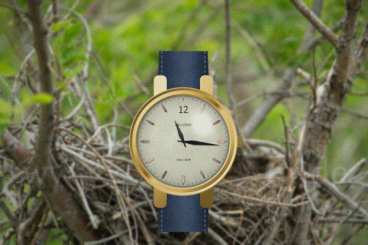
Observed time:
h=11 m=16
